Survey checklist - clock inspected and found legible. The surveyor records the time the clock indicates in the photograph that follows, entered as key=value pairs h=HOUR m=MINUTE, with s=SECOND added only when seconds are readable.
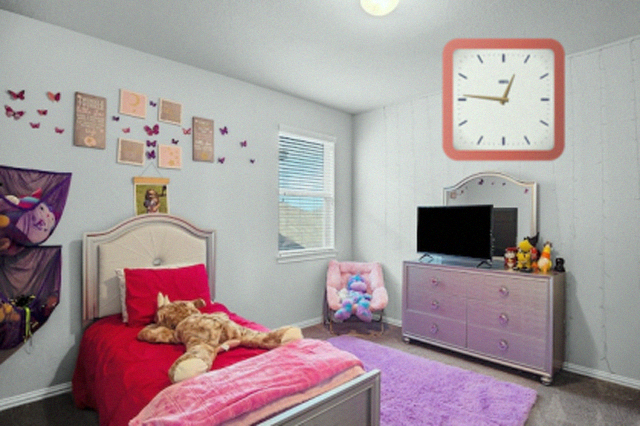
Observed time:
h=12 m=46
